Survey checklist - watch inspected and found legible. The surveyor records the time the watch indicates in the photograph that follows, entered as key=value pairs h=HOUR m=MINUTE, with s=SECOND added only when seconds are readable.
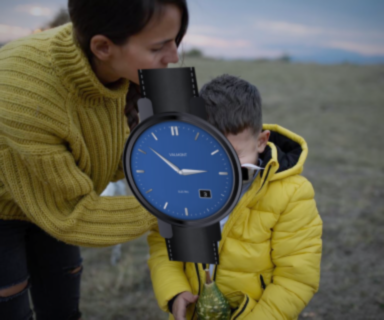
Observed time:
h=2 m=52
